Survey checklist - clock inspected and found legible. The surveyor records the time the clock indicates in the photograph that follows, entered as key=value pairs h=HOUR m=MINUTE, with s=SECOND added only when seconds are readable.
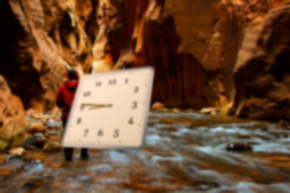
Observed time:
h=8 m=46
